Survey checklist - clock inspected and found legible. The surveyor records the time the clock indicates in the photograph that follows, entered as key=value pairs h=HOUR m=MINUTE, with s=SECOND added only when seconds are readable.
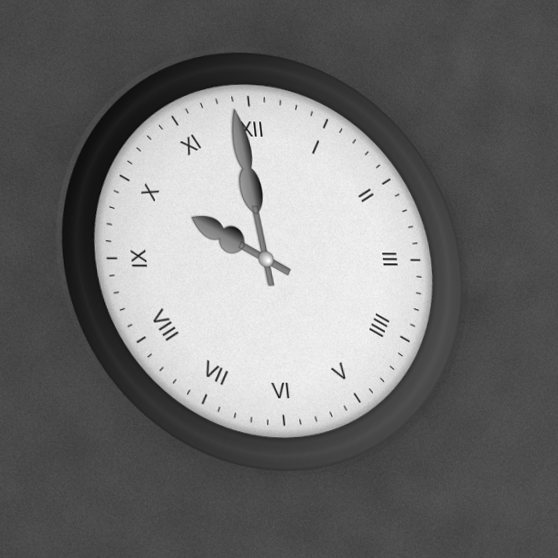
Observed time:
h=9 m=59
